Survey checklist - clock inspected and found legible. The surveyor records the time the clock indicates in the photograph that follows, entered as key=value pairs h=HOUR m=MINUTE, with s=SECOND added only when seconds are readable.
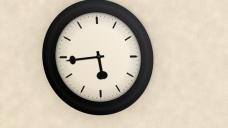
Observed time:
h=5 m=44
